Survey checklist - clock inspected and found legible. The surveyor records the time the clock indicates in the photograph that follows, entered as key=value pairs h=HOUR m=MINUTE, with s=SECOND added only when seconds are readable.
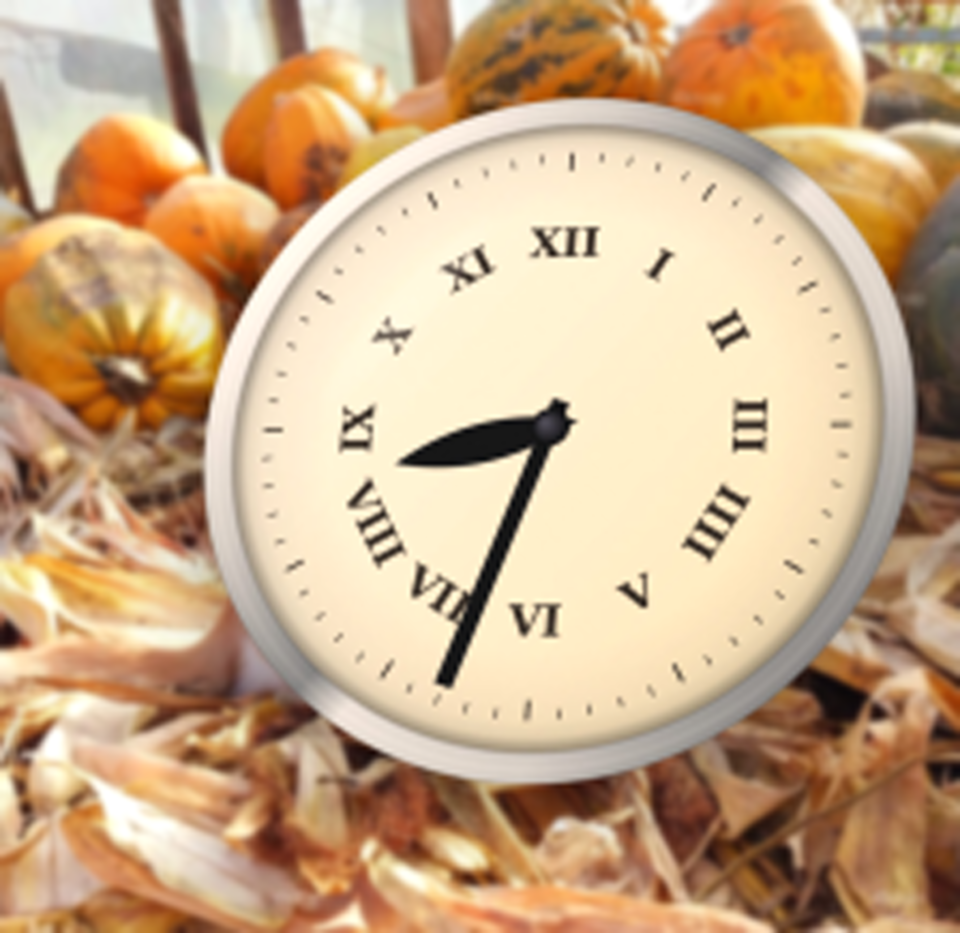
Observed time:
h=8 m=33
